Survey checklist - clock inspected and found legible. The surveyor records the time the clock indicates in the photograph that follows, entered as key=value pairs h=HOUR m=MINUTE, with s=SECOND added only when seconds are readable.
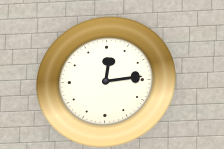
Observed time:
h=12 m=14
